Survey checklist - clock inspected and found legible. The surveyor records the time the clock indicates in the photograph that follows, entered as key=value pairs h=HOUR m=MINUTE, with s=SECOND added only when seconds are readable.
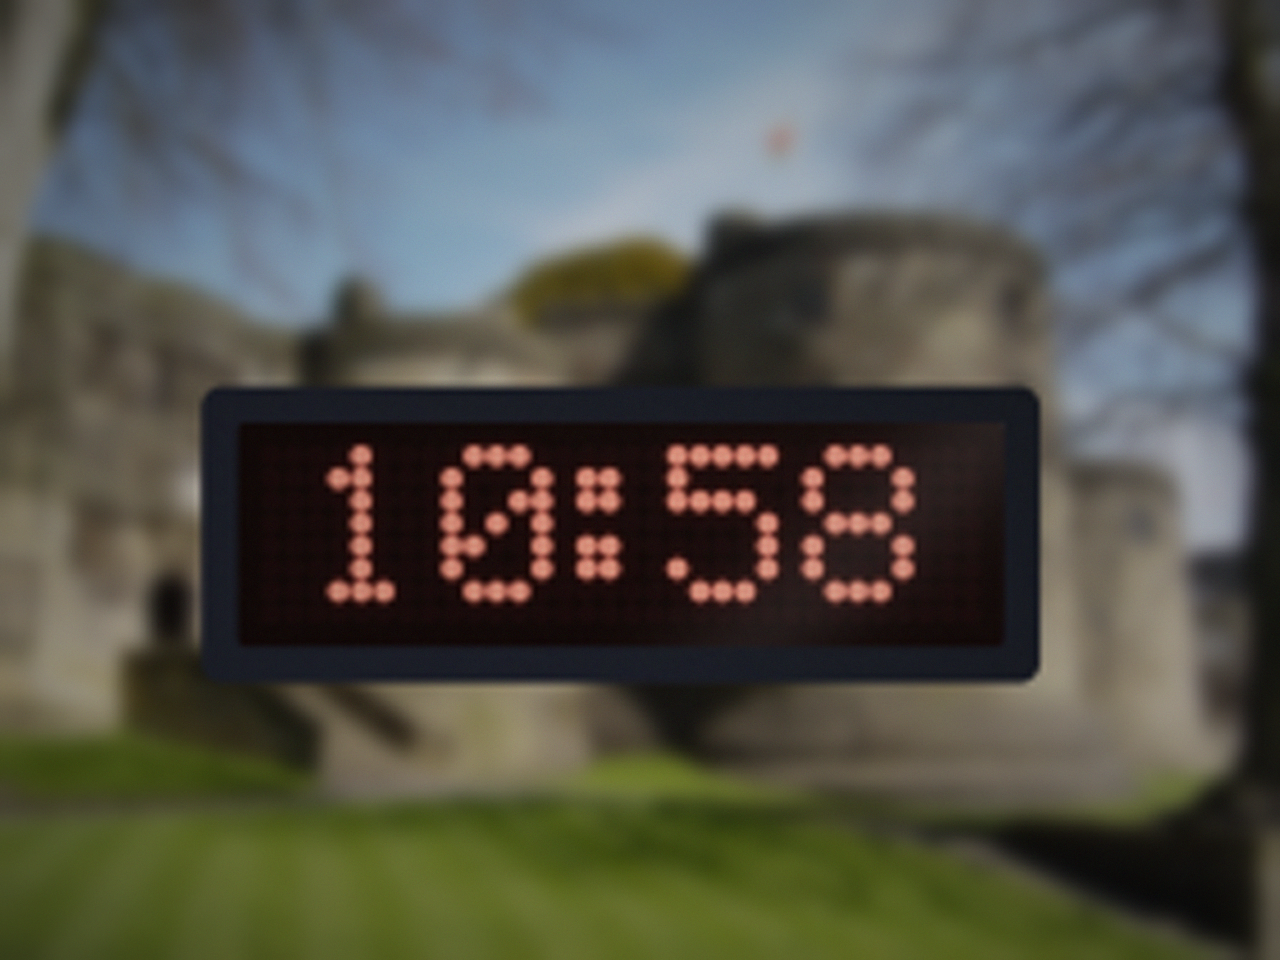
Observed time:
h=10 m=58
